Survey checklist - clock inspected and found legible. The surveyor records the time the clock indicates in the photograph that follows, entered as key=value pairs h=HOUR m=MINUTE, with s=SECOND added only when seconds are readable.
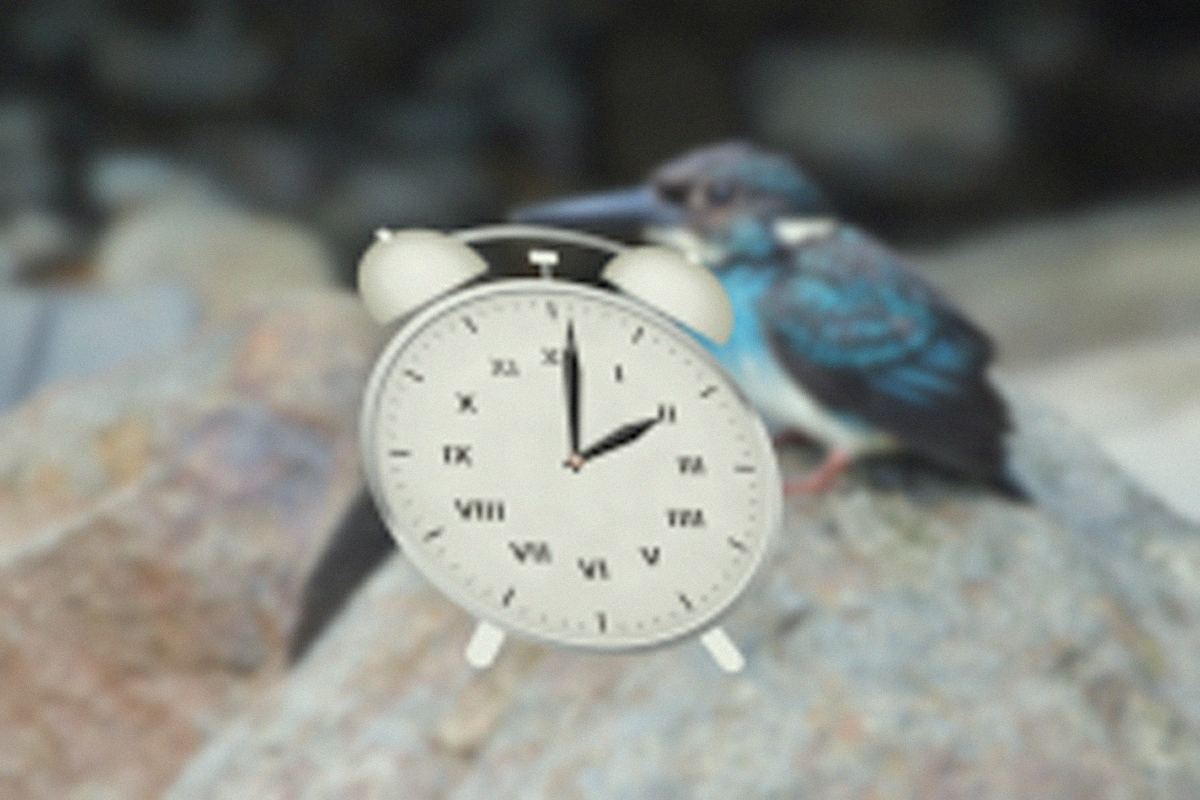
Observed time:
h=2 m=1
